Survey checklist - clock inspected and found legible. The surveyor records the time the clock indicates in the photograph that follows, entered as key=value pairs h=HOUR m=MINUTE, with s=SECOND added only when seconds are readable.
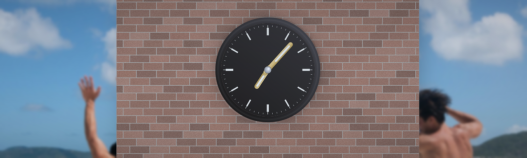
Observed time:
h=7 m=7
